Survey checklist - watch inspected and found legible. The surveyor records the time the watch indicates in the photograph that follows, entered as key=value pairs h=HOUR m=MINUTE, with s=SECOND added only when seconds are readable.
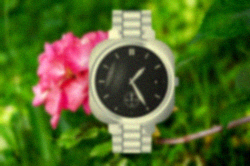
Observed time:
h=1 m=25
